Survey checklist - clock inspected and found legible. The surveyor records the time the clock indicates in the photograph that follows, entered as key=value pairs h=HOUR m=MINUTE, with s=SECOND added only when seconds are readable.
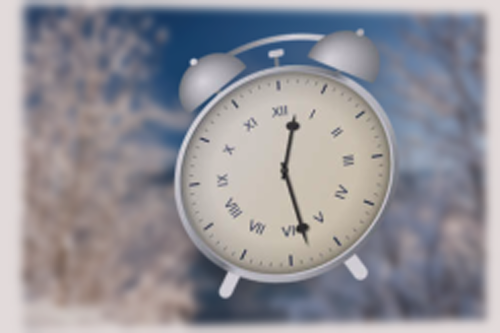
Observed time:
h=12 m=28
